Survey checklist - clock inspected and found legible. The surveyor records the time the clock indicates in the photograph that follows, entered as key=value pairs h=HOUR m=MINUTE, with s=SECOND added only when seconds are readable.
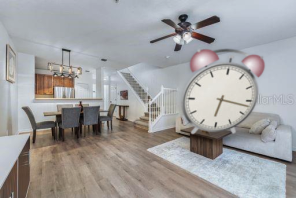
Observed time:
h=6 m=17
